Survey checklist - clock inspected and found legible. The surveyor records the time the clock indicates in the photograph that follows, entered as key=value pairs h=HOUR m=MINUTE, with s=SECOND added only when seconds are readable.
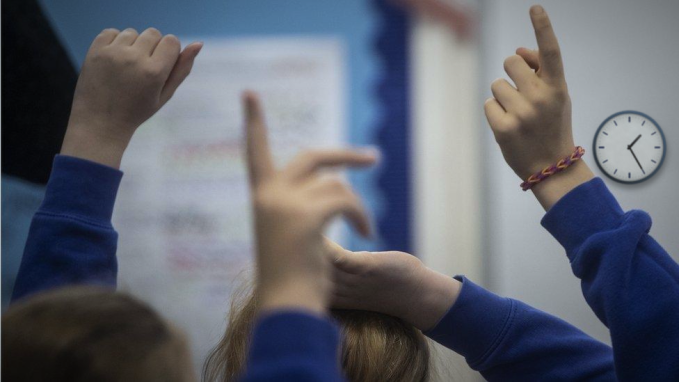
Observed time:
h=1 m=25
